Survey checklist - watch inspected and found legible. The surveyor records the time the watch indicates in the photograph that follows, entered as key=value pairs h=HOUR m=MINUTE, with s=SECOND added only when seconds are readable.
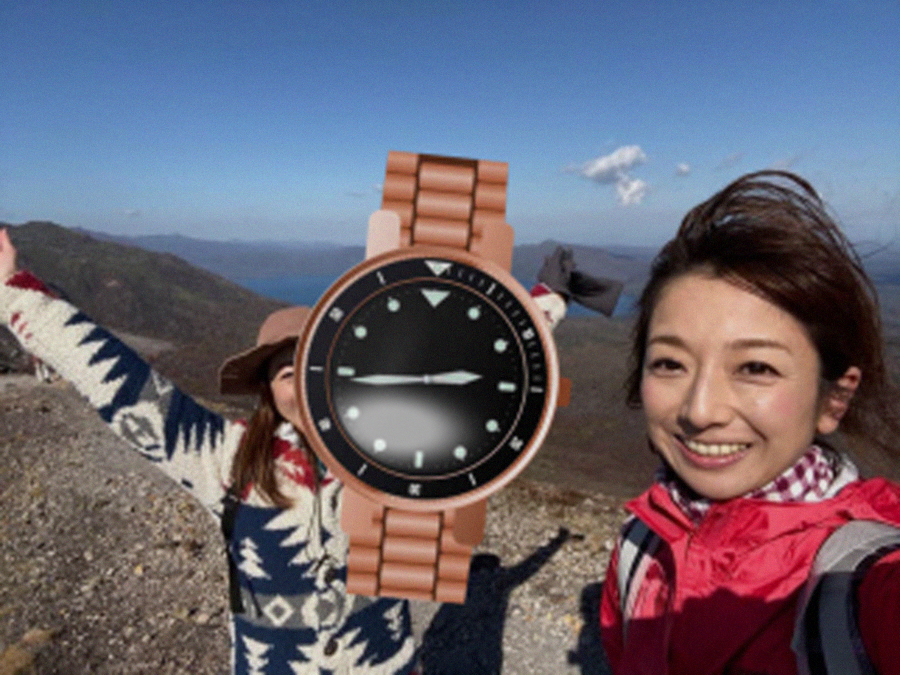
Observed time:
h=2 m=44
